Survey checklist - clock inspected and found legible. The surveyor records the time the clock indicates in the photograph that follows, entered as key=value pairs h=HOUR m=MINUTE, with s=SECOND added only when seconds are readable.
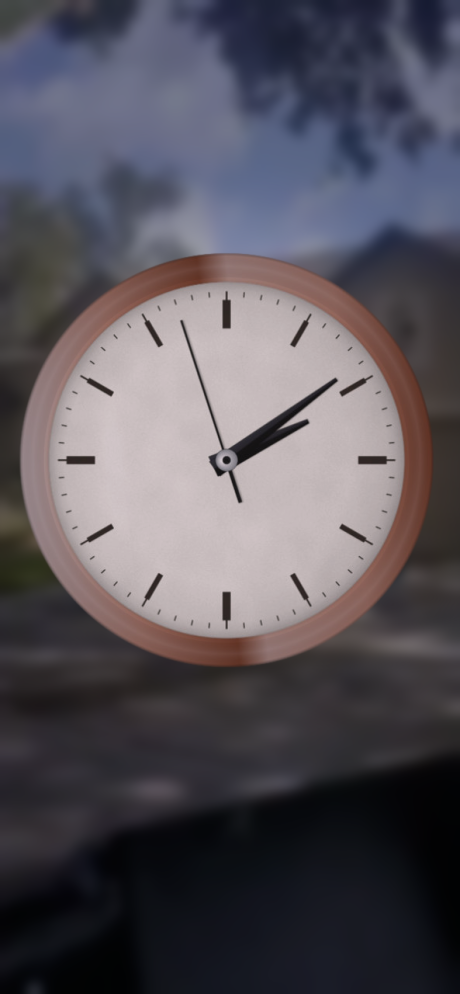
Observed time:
h=2 m=8 s=57
